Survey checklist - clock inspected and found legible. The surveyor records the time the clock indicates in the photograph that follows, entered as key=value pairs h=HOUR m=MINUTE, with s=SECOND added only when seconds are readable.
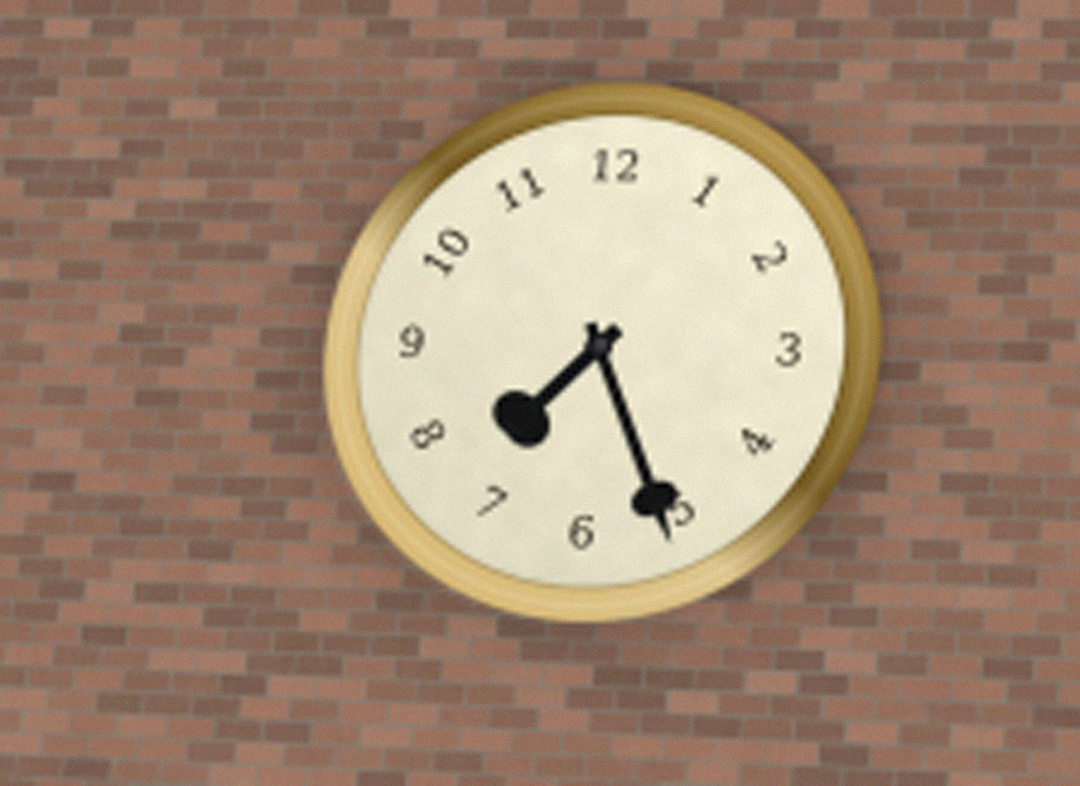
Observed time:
h=7 m=26
